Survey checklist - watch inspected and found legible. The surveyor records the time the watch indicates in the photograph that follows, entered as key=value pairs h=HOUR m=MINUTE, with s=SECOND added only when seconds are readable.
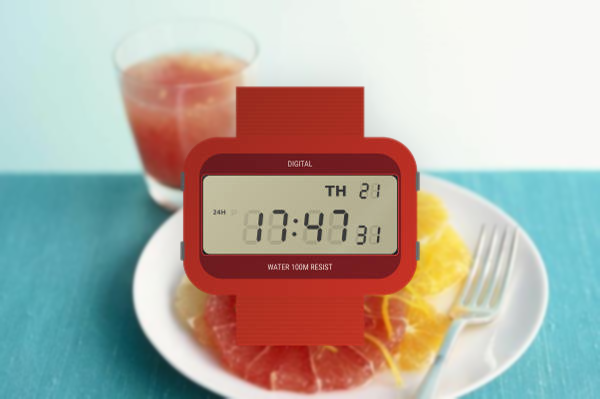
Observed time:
h=17 m=47 s=31
